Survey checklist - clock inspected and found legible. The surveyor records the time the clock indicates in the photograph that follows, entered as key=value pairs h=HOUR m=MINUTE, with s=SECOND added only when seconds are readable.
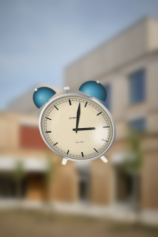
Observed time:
h=3 m=3
